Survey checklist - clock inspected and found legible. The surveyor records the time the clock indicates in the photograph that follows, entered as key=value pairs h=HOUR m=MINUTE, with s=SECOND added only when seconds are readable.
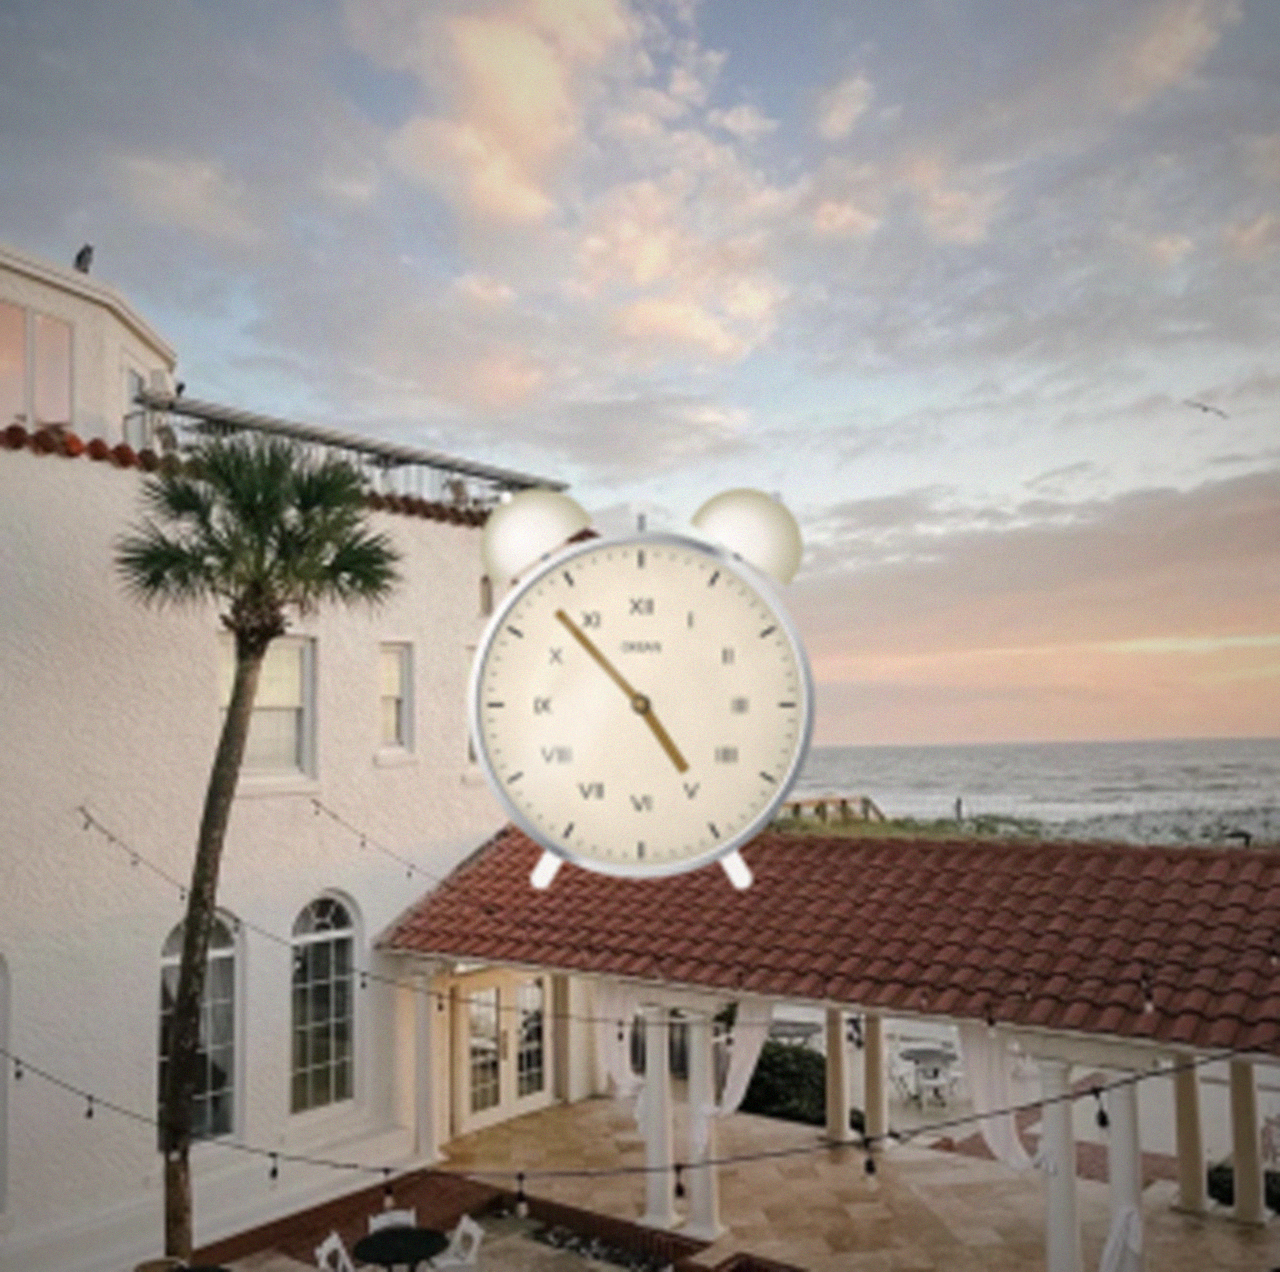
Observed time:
h=4 m=53
